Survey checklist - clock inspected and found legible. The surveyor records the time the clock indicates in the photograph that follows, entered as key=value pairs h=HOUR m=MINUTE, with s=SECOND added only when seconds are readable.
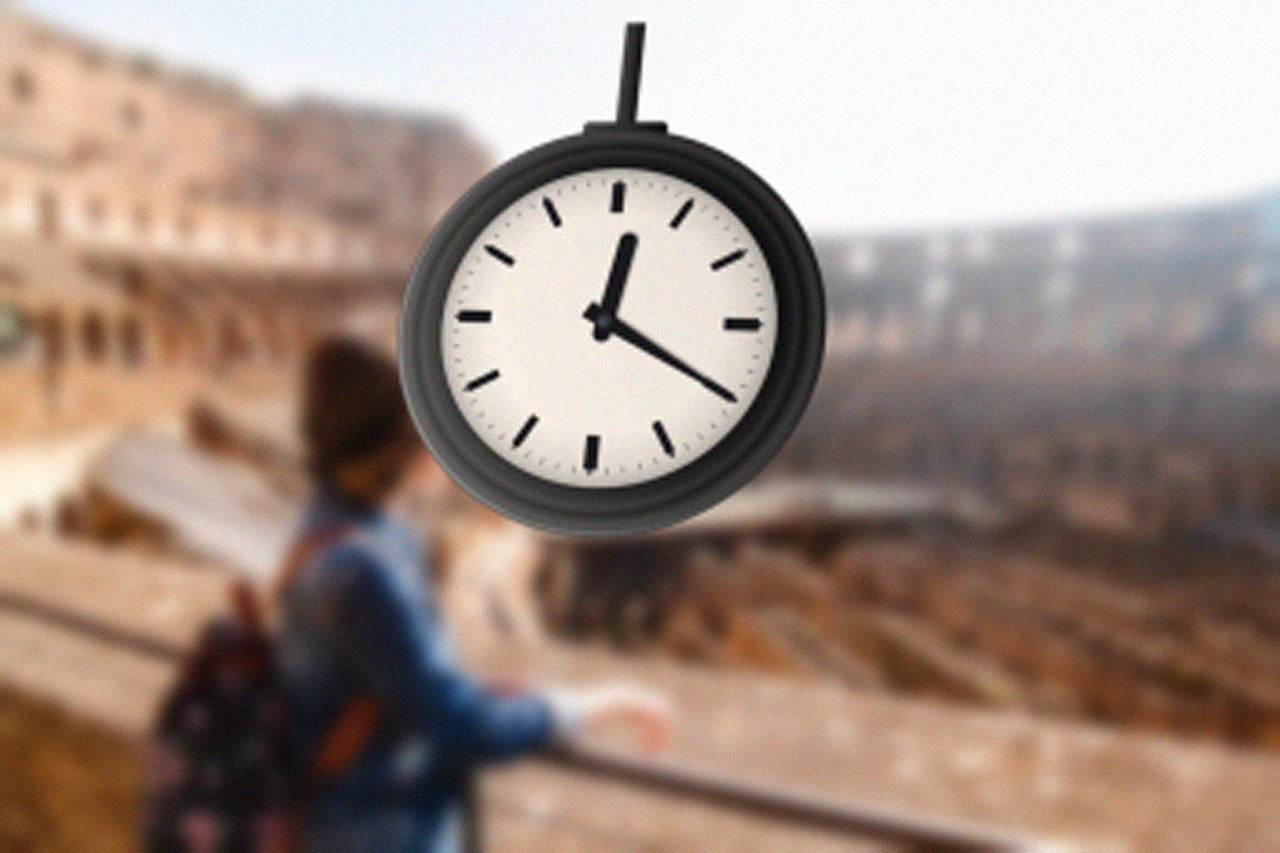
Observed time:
h=12 m=20
